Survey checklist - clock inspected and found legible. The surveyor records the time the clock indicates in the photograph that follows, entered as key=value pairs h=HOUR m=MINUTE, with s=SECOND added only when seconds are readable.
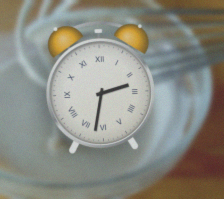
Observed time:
h=2 m=32
